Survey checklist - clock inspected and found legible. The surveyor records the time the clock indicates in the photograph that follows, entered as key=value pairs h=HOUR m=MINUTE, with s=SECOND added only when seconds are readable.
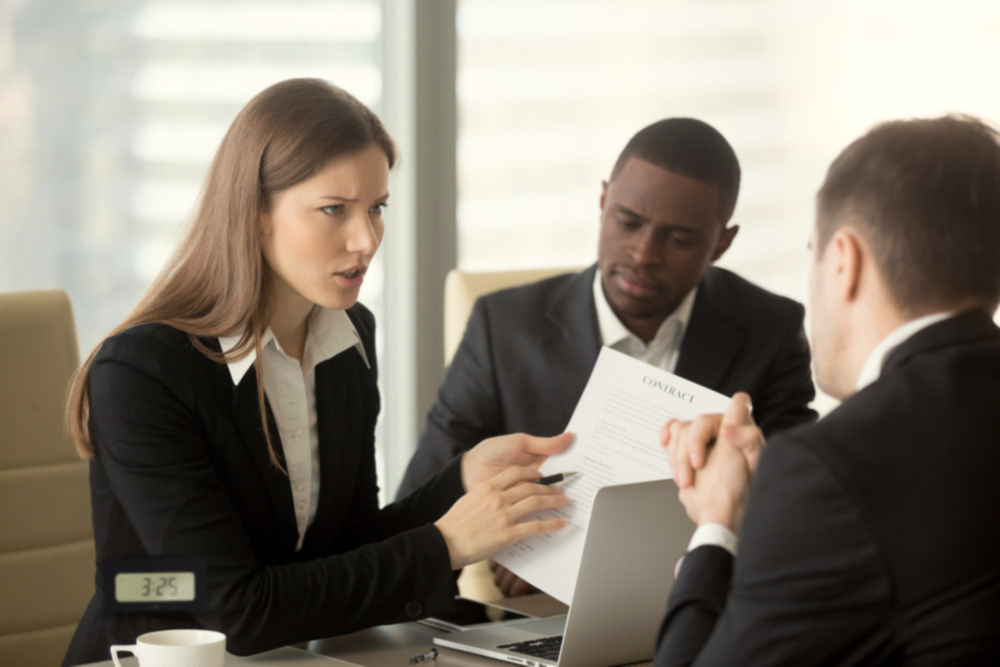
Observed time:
h=3 m=25
